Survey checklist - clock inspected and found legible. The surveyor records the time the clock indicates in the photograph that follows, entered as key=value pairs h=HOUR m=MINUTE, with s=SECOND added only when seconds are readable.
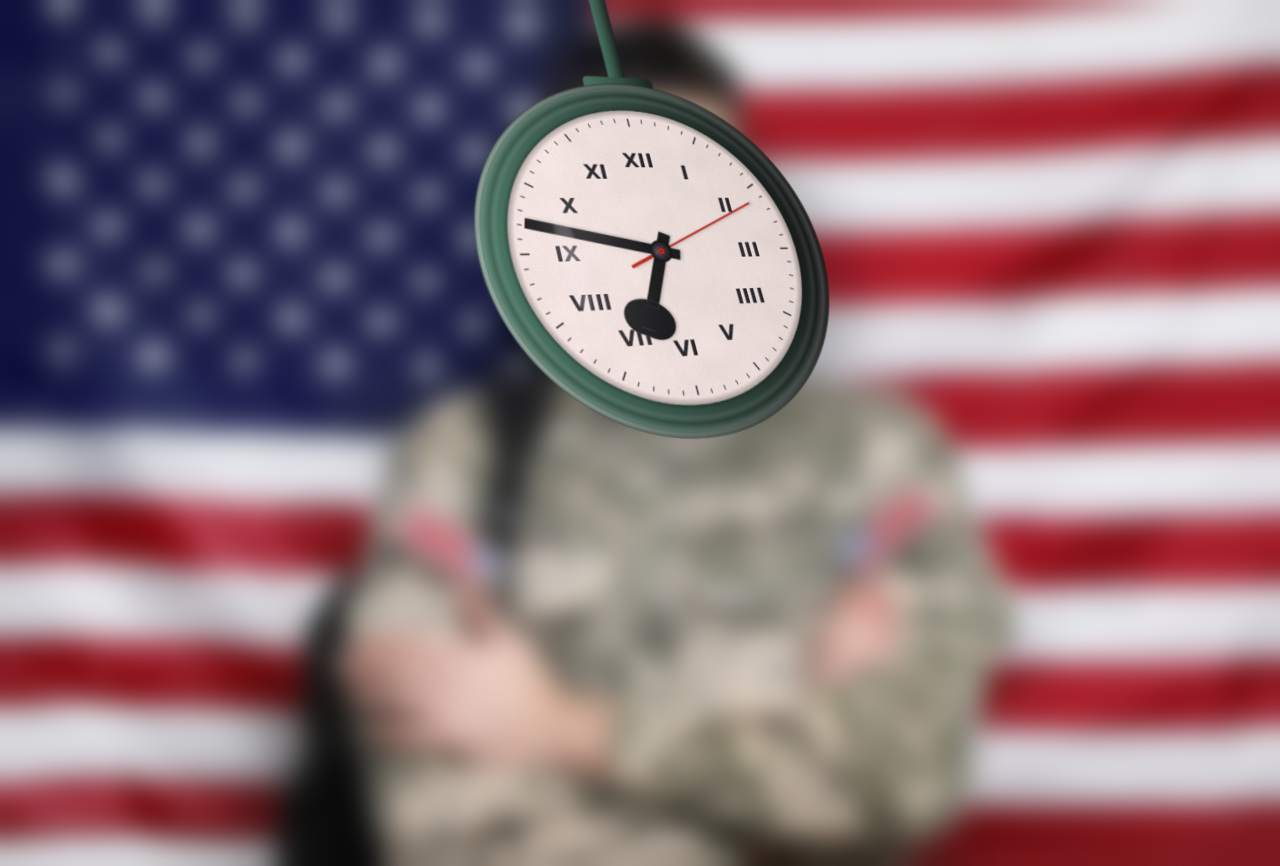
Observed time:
h=6 m=47 s=11
